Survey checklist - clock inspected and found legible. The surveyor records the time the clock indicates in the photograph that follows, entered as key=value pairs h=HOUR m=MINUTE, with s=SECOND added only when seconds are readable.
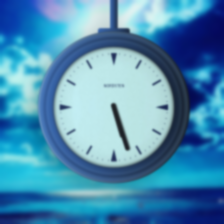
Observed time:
h=5 m=27
